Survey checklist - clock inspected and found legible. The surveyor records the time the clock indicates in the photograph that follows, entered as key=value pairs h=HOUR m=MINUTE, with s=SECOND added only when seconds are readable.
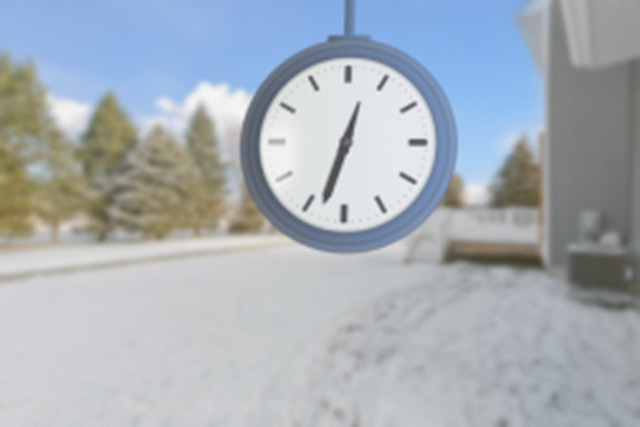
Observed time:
h=12 m=33
